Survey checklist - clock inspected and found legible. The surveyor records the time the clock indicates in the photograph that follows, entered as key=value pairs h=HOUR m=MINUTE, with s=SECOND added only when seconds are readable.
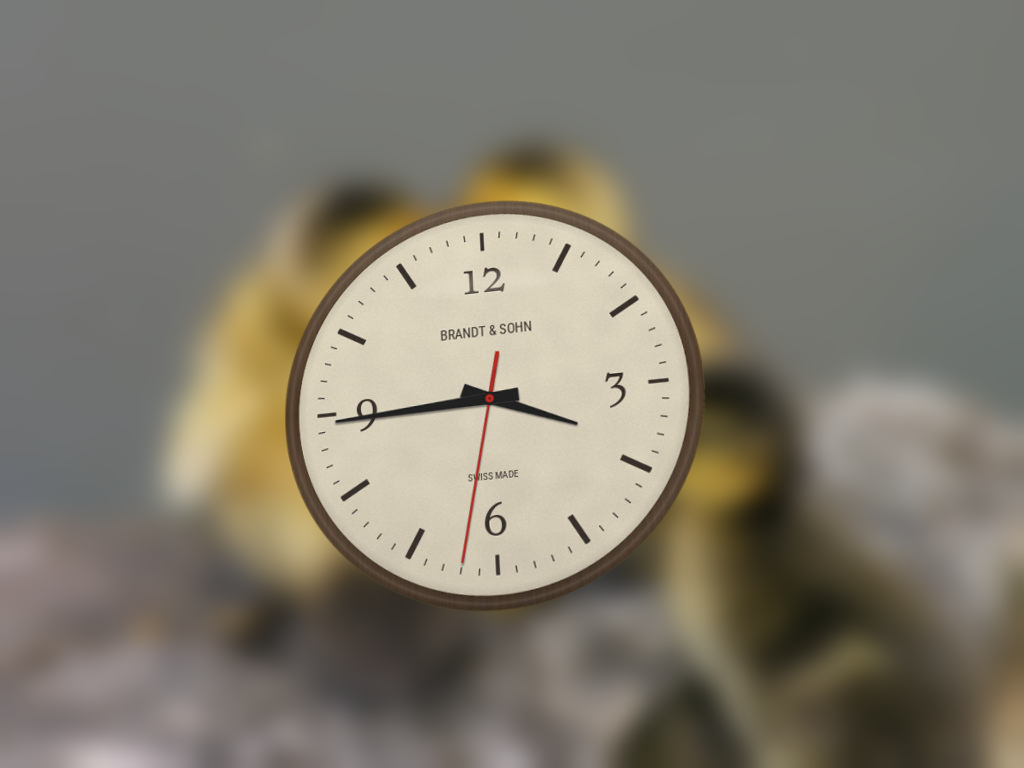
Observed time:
h=3 m=44 s=32
